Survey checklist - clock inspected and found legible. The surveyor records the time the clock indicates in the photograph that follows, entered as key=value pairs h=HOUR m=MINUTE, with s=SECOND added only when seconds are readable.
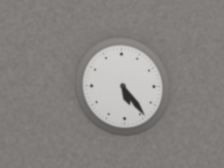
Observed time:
h=5 m=24
